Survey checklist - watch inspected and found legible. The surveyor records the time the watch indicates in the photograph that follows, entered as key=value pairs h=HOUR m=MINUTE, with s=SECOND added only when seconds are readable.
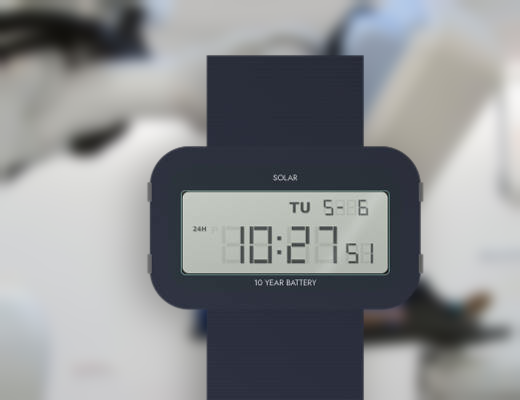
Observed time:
h=10 m=27 s=51
